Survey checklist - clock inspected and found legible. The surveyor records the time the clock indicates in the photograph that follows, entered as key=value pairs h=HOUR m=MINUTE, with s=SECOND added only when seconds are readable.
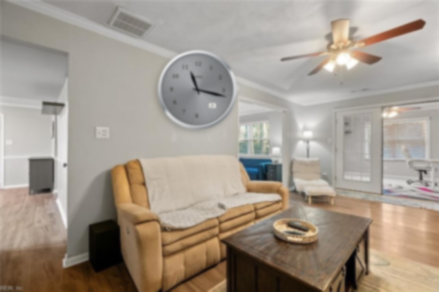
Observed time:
h=11 m=17
